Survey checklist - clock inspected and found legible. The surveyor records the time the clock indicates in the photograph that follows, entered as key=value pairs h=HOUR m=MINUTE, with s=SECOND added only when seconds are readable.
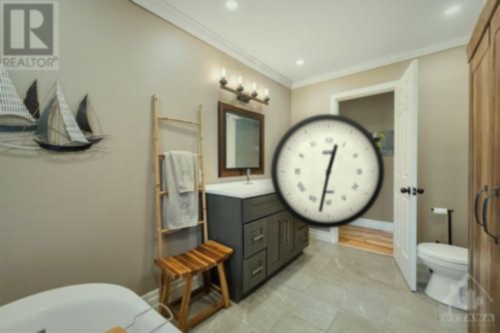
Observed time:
h=12 m=32
